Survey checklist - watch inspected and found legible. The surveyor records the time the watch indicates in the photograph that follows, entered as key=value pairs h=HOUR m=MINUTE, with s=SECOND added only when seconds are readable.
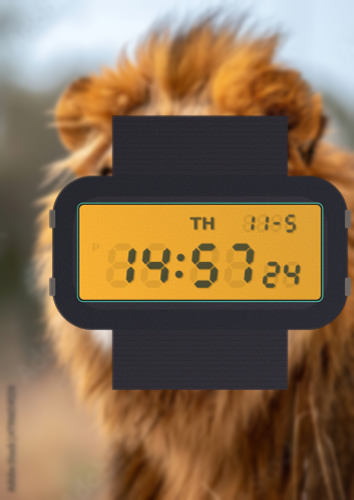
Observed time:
h=14 m=57 s=24
